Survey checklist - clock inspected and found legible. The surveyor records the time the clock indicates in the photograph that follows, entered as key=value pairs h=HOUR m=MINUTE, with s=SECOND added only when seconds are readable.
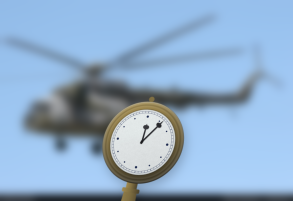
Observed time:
h=12 m=6
